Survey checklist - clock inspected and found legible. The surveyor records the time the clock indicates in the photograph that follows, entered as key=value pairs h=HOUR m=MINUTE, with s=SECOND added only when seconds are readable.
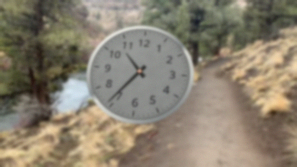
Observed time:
h=10 m=36
